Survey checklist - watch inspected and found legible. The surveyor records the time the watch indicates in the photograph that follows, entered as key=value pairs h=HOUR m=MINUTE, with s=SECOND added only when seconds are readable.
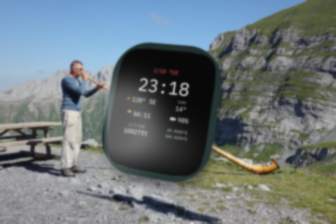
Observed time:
h=23 m=18
